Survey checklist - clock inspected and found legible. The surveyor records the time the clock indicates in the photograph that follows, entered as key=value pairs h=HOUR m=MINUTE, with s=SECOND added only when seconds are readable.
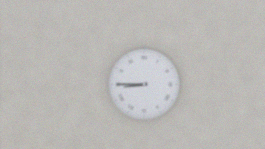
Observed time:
h=8 m=45
